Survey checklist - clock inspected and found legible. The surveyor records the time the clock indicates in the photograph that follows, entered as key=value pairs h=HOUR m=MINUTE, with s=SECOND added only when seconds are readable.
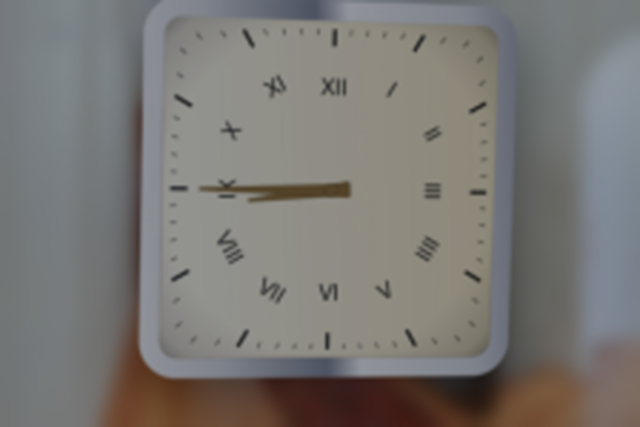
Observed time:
h=8 m=45
